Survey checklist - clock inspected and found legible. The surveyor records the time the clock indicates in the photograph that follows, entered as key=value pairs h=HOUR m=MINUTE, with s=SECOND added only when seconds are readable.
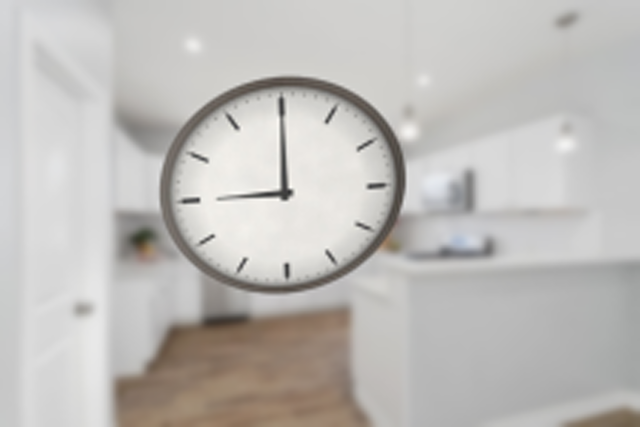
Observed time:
h=9 m=0
